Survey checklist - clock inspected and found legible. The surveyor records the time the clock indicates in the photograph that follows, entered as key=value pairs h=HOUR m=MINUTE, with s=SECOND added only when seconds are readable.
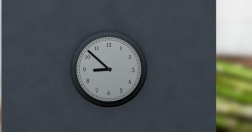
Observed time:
h=8 m=52
